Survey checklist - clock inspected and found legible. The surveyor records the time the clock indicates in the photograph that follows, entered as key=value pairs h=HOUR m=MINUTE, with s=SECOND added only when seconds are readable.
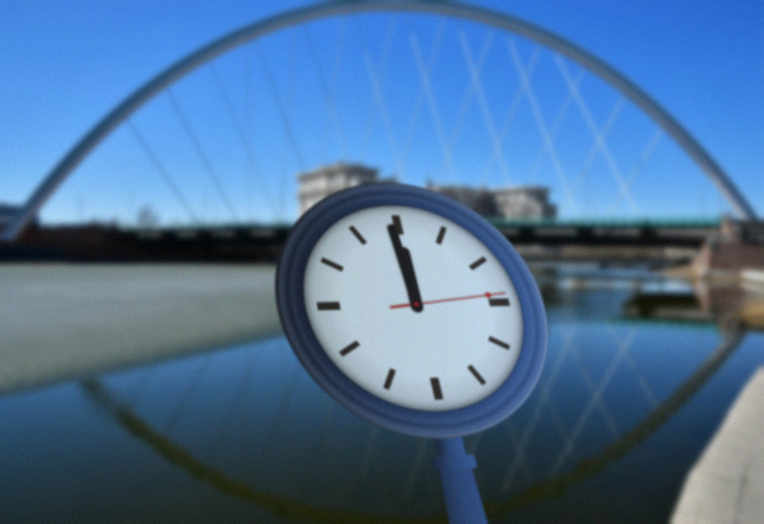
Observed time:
h=11 m=59 s=14
